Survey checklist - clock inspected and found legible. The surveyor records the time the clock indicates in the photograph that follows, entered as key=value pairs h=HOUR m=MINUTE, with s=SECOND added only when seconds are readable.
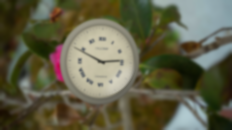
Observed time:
h=2 m=49
